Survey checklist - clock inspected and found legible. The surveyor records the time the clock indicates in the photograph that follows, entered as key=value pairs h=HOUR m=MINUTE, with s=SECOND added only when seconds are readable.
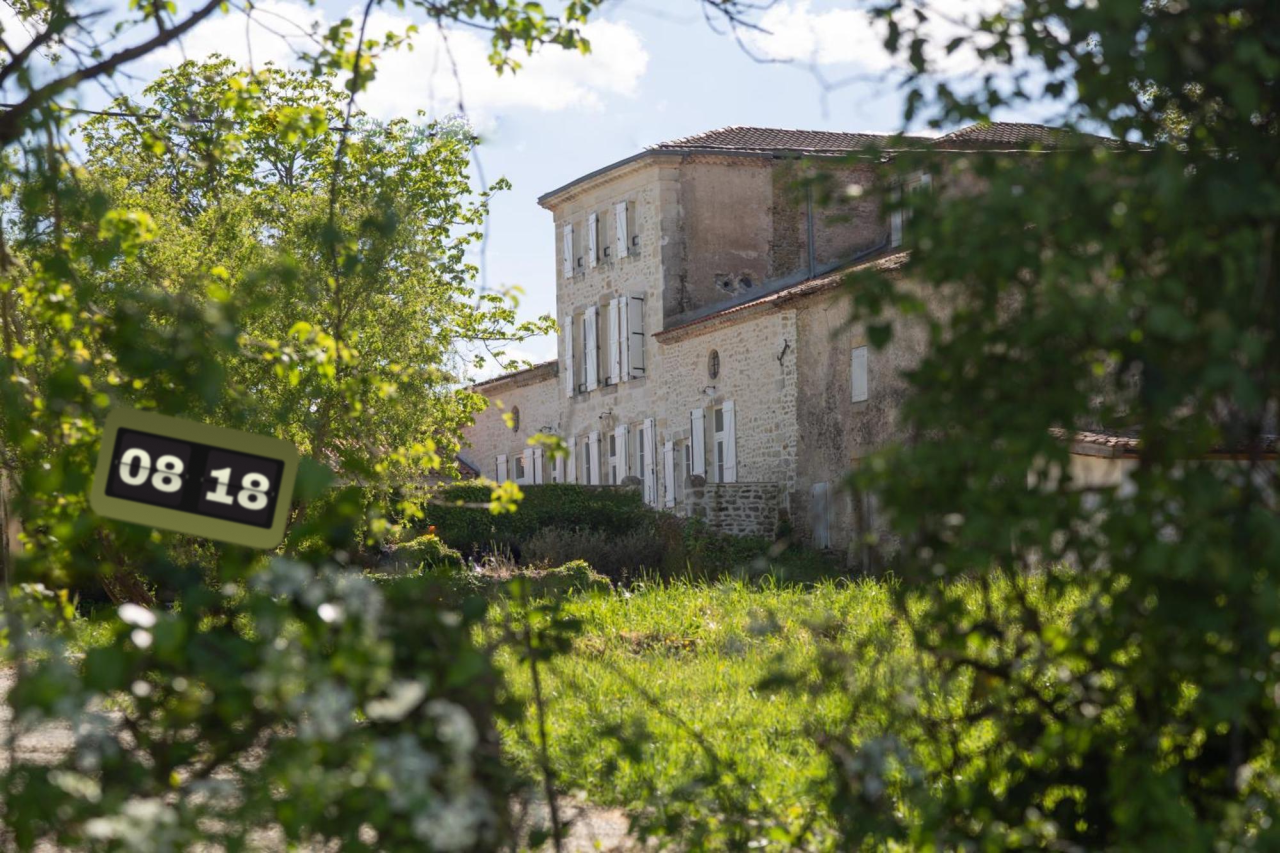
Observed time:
h=8 m=18
